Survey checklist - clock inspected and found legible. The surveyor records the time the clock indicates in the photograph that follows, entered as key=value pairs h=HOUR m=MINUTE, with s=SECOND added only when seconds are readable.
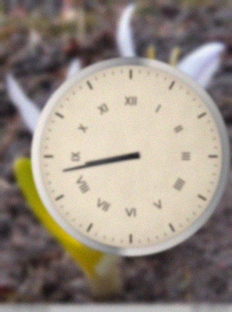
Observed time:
h=8 m=43
